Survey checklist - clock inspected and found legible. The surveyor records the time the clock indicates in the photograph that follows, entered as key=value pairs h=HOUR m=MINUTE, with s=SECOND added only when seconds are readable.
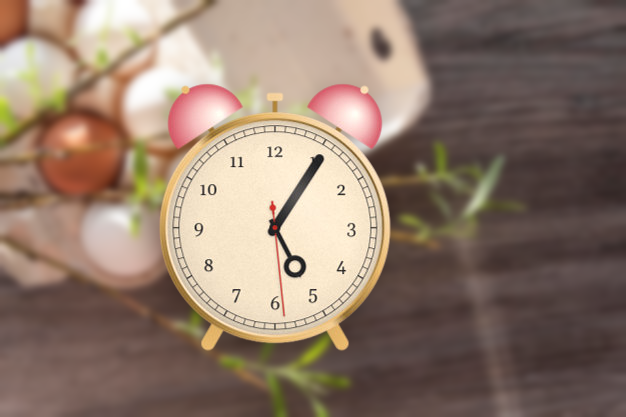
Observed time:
h=5 m=5 s=29
